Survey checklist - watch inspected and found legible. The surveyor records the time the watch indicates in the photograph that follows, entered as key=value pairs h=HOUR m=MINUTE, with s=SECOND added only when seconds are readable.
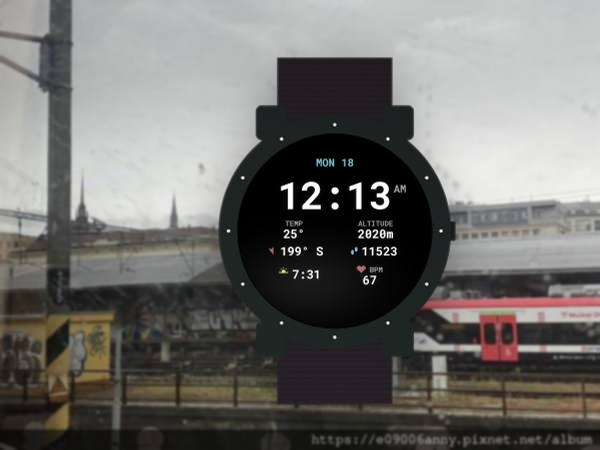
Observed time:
h=12 m=13
